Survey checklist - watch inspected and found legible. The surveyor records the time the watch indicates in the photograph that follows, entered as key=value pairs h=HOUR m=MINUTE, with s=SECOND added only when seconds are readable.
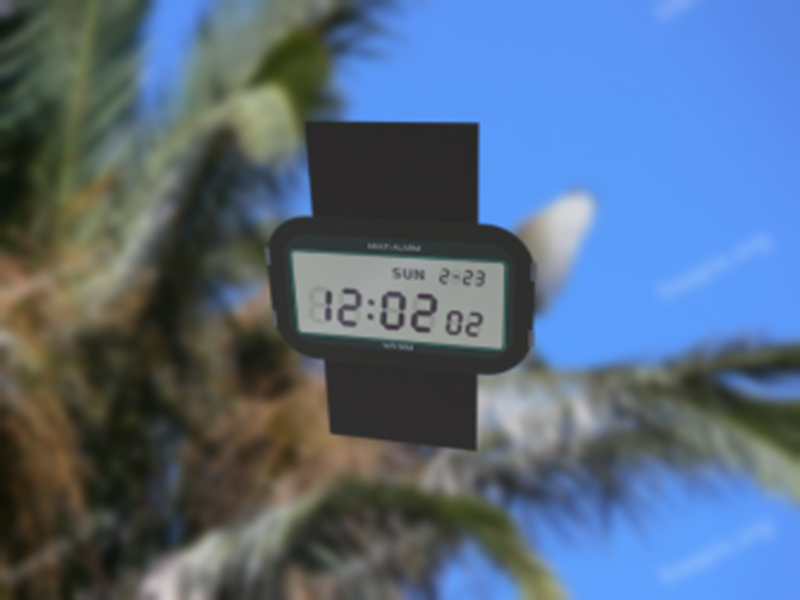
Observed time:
h=12 m=2 s=2
